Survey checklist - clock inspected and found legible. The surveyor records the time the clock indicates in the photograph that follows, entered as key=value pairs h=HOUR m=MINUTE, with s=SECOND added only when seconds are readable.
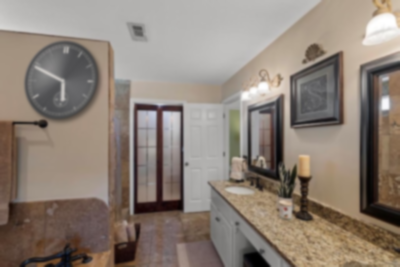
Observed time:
h=5 m=49
